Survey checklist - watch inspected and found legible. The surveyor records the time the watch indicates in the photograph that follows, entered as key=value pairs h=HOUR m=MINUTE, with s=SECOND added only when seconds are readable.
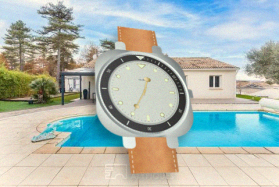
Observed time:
h=12 m=35
